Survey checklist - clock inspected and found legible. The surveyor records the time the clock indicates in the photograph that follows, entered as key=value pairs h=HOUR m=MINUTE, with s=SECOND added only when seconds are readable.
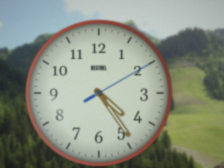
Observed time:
h=4 m=24 s=10
